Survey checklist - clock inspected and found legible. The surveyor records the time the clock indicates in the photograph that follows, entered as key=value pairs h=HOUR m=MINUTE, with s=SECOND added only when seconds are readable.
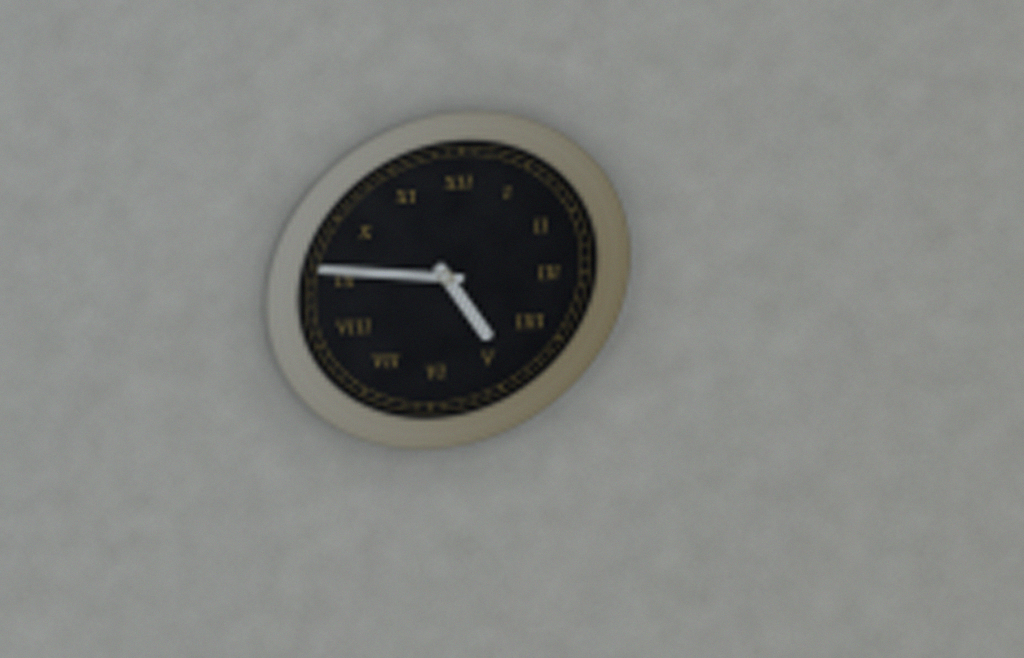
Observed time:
h=4 m=46
